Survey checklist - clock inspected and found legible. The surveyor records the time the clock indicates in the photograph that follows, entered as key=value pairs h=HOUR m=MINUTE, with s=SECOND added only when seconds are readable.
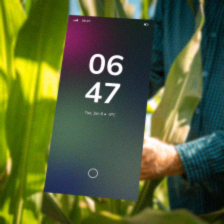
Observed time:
h=6 m=47
